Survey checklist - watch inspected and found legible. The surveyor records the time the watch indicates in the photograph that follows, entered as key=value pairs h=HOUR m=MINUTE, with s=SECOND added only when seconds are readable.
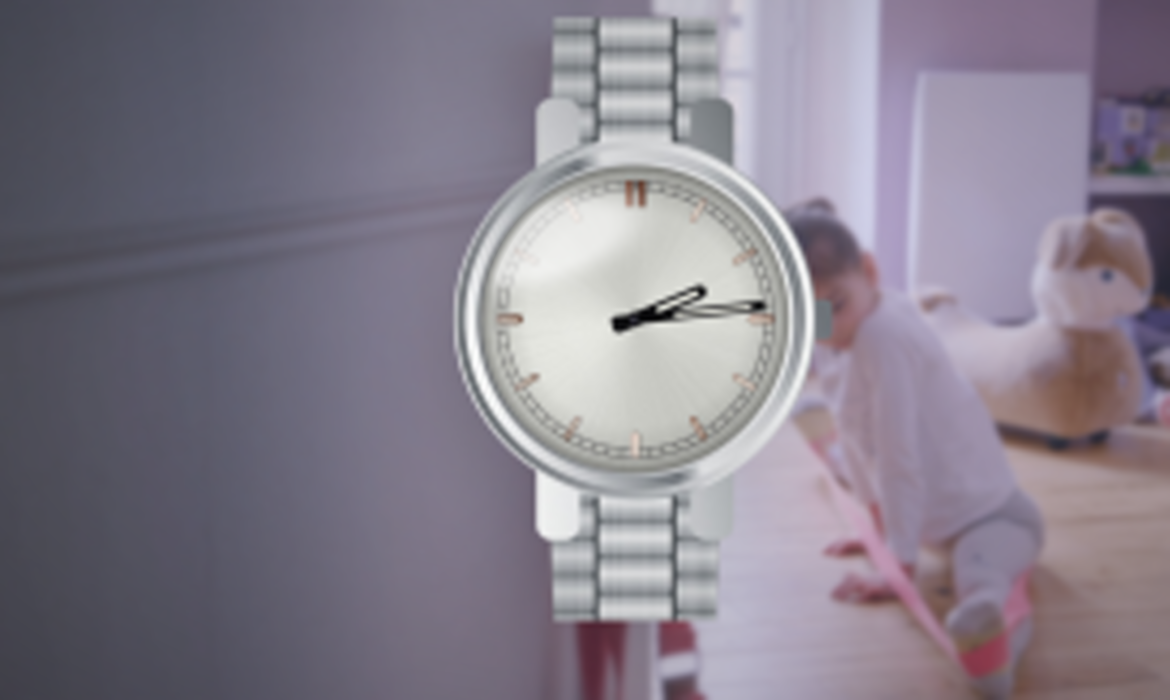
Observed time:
h=2 m=14
